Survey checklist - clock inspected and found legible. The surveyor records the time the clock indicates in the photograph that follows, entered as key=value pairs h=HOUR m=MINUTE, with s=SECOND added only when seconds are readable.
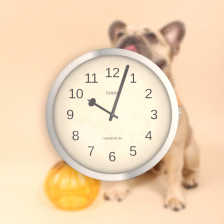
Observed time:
h=10 m=3
